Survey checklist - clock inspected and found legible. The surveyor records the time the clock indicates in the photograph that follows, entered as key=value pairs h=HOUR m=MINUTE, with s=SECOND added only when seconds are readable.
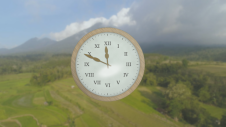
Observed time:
h=11 m=49
